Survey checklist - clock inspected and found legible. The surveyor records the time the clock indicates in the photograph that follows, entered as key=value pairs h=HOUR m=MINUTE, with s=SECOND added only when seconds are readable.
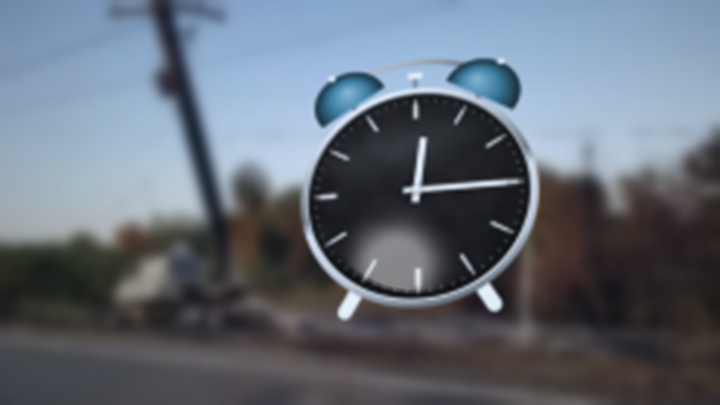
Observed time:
h=12 m=15
